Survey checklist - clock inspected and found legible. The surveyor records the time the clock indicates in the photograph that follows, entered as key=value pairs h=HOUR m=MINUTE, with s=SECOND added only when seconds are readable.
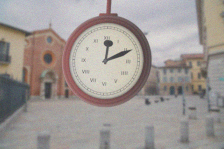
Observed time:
h=12 m=11
